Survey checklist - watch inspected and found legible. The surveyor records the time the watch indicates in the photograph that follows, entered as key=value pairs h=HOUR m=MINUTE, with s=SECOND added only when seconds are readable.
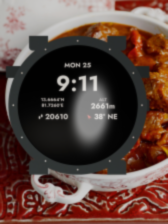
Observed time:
h=9 m=11
